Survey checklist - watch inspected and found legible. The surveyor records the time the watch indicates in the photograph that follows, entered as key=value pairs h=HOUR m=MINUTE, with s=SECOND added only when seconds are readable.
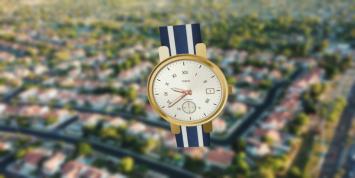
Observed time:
h=9 m=39
